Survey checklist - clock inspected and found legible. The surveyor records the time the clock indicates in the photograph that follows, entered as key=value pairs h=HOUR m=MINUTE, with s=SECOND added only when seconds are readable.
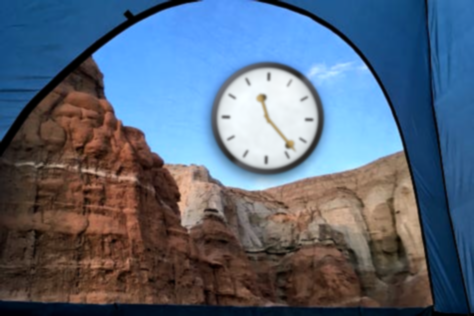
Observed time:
h=11 m=23
